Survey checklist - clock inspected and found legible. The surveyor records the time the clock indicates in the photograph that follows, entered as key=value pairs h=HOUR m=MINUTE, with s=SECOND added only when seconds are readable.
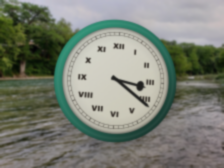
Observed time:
h=3 m=21
